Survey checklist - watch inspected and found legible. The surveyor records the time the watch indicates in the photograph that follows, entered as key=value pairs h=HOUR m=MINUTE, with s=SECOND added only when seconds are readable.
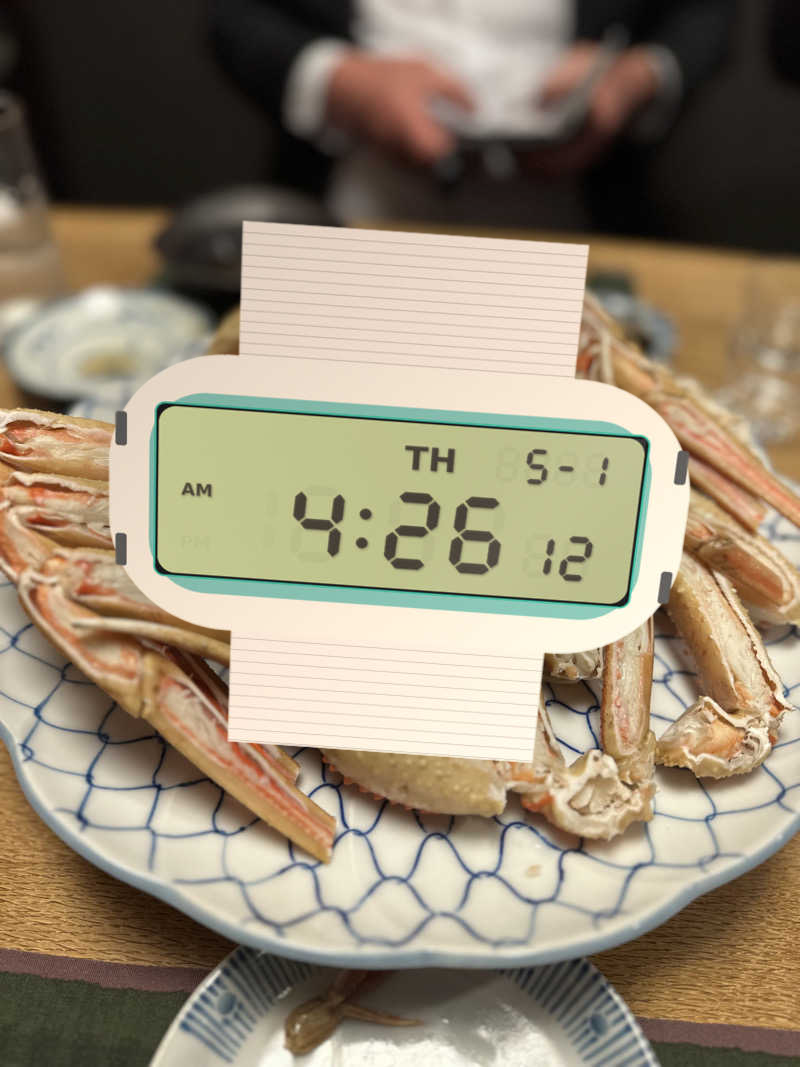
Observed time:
h=4 m=26 s=12
